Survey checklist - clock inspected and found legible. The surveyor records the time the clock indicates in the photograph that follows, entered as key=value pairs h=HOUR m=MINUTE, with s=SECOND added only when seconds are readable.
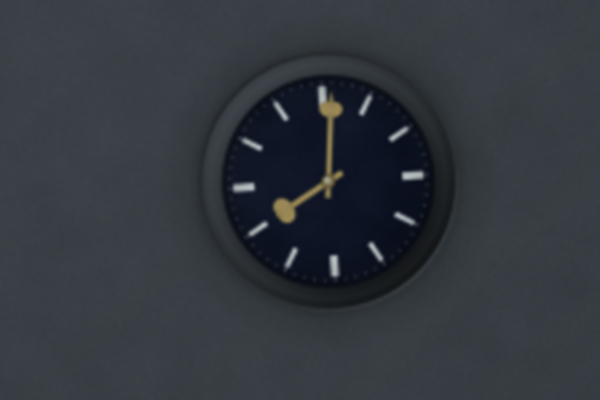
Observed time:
h=8 m=1
